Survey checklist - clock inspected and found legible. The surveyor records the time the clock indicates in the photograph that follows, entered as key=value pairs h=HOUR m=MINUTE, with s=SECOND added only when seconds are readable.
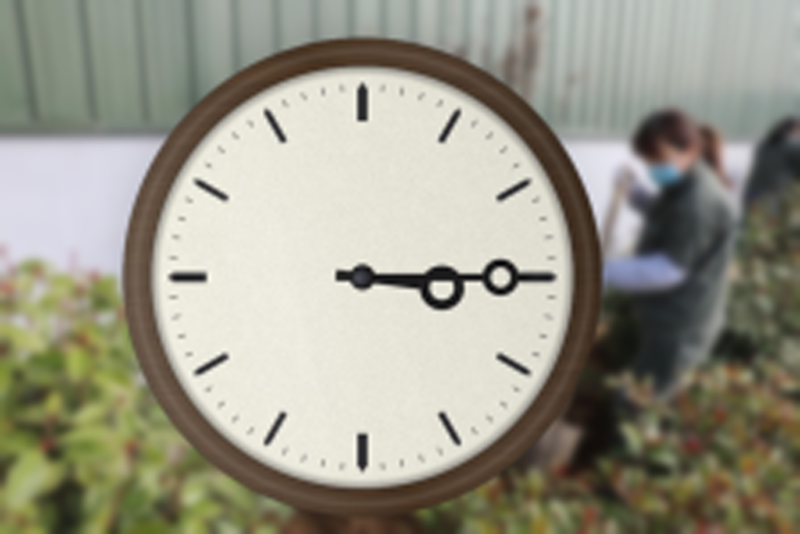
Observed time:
h=3 m=15
